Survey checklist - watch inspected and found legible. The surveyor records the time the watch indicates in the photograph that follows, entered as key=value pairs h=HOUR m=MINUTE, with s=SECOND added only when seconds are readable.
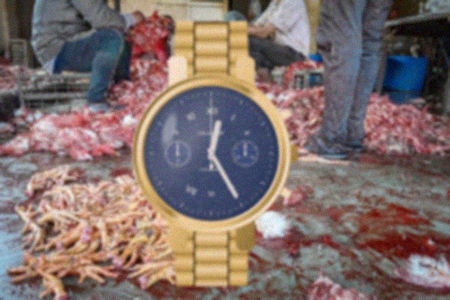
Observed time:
h=12 m=25
